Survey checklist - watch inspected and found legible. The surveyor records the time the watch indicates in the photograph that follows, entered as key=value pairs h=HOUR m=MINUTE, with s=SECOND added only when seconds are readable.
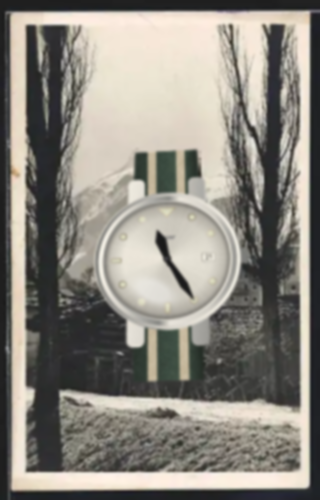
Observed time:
h=11 m=25
